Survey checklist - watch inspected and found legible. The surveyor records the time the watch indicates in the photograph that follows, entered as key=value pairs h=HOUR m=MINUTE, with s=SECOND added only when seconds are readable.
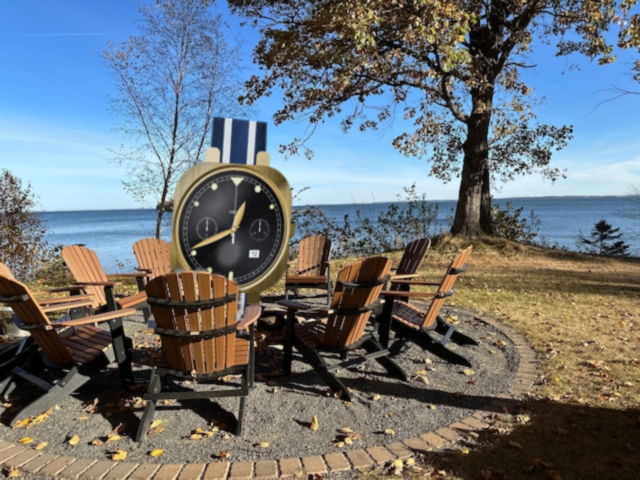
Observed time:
h=12 m=41
